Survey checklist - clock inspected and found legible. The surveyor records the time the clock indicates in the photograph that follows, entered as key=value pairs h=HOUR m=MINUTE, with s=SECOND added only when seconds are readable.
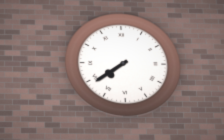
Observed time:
h=7 m=39
